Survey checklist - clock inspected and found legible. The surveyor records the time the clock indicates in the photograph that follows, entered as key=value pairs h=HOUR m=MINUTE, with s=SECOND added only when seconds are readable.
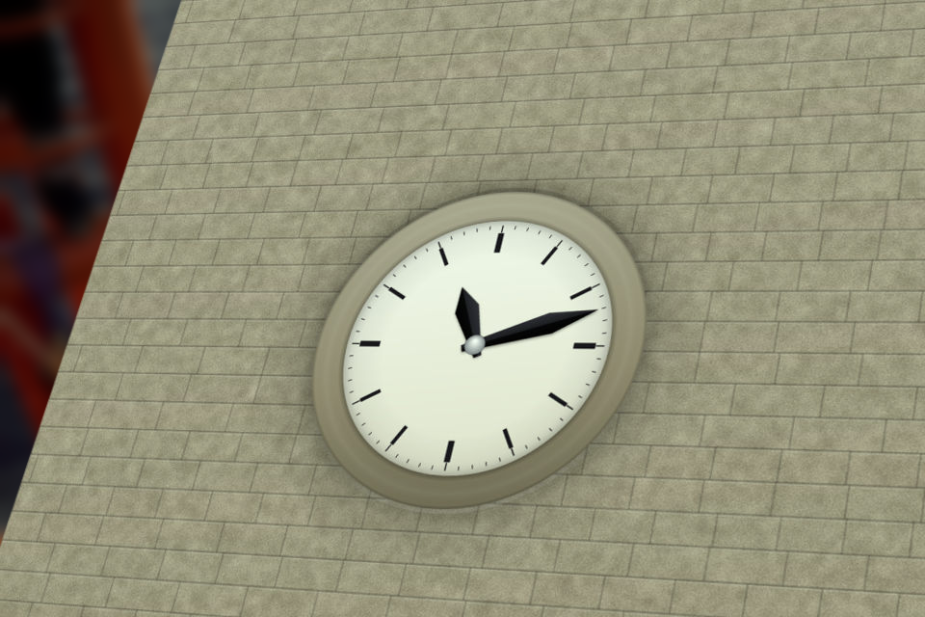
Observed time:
h=11 m=12
